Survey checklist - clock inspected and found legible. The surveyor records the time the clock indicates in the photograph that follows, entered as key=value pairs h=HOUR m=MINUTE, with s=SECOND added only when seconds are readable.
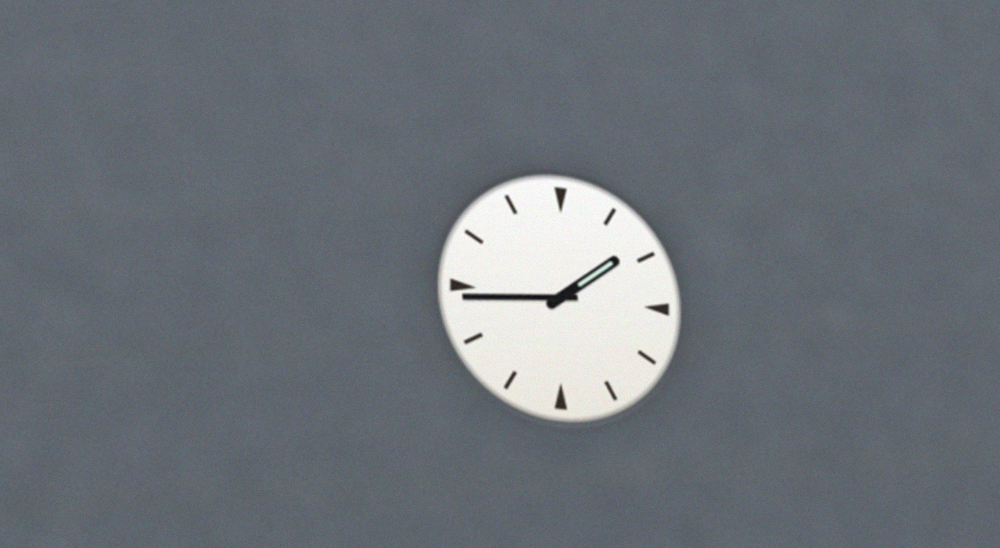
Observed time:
h=1 m=44
